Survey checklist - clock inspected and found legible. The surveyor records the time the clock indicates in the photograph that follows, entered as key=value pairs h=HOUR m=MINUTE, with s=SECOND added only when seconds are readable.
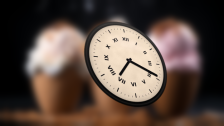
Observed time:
h=7 m=19
